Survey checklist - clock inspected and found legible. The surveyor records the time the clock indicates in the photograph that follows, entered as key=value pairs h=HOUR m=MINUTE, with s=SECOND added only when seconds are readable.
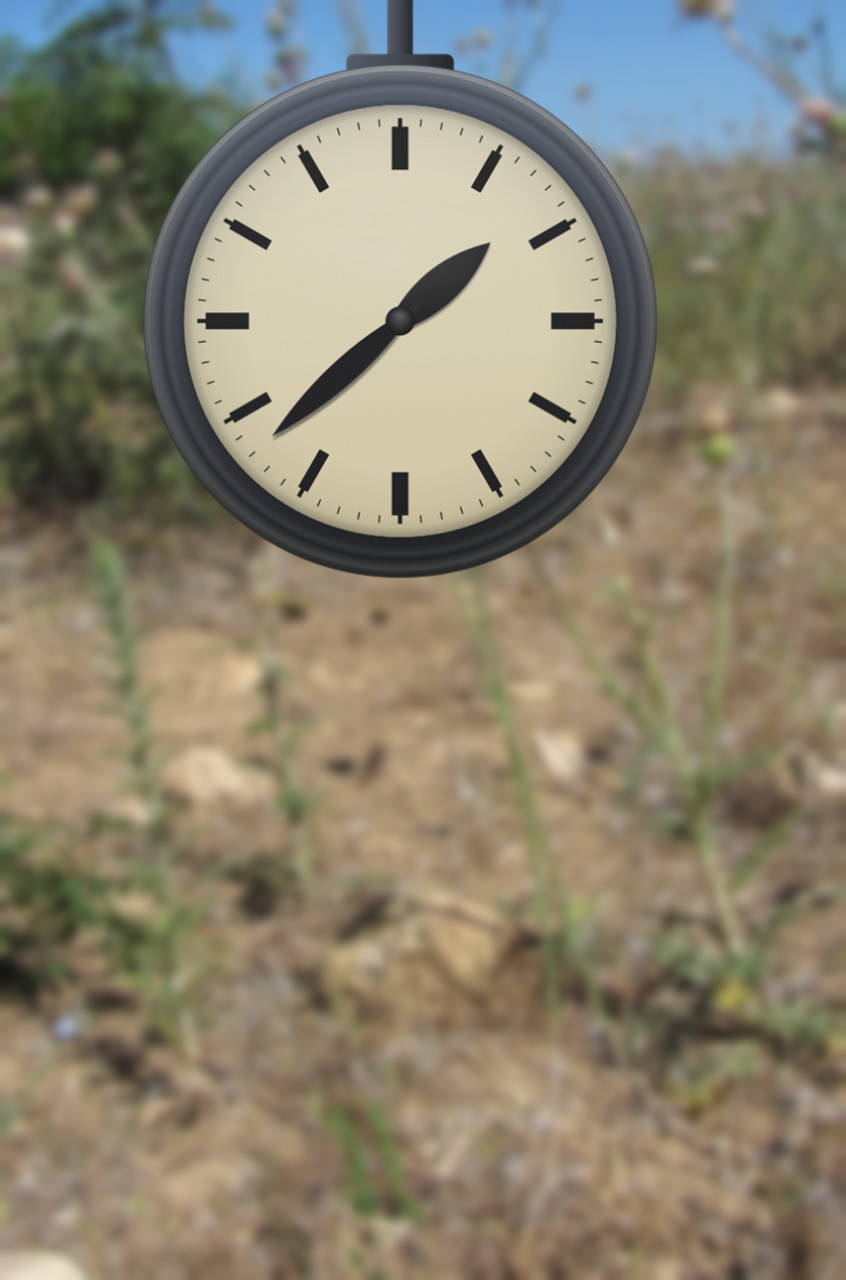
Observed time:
h=1 m=38
